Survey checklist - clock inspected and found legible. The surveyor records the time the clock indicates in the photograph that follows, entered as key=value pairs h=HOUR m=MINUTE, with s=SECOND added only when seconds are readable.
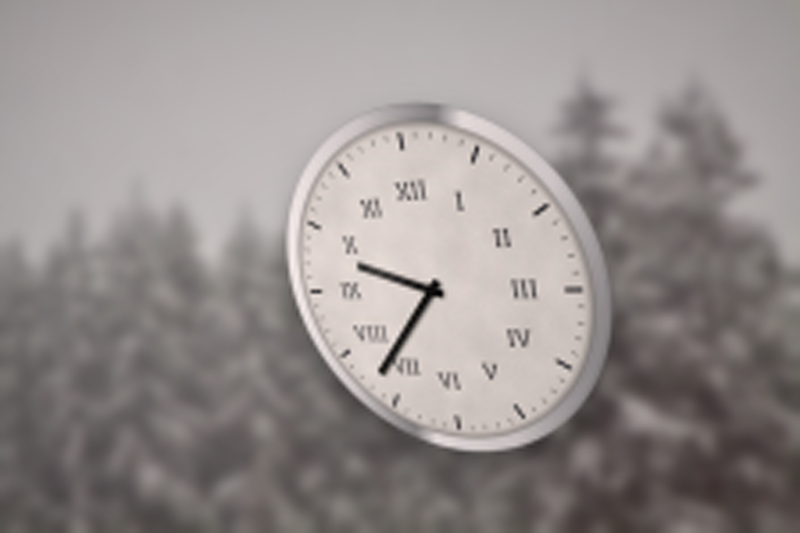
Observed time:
h=9 m=37
